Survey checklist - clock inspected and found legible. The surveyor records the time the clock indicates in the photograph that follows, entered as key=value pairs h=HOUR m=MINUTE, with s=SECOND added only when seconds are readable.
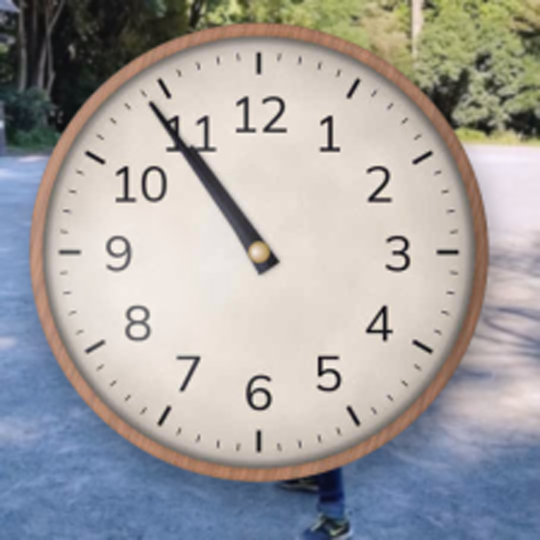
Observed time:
h=10 m=54
